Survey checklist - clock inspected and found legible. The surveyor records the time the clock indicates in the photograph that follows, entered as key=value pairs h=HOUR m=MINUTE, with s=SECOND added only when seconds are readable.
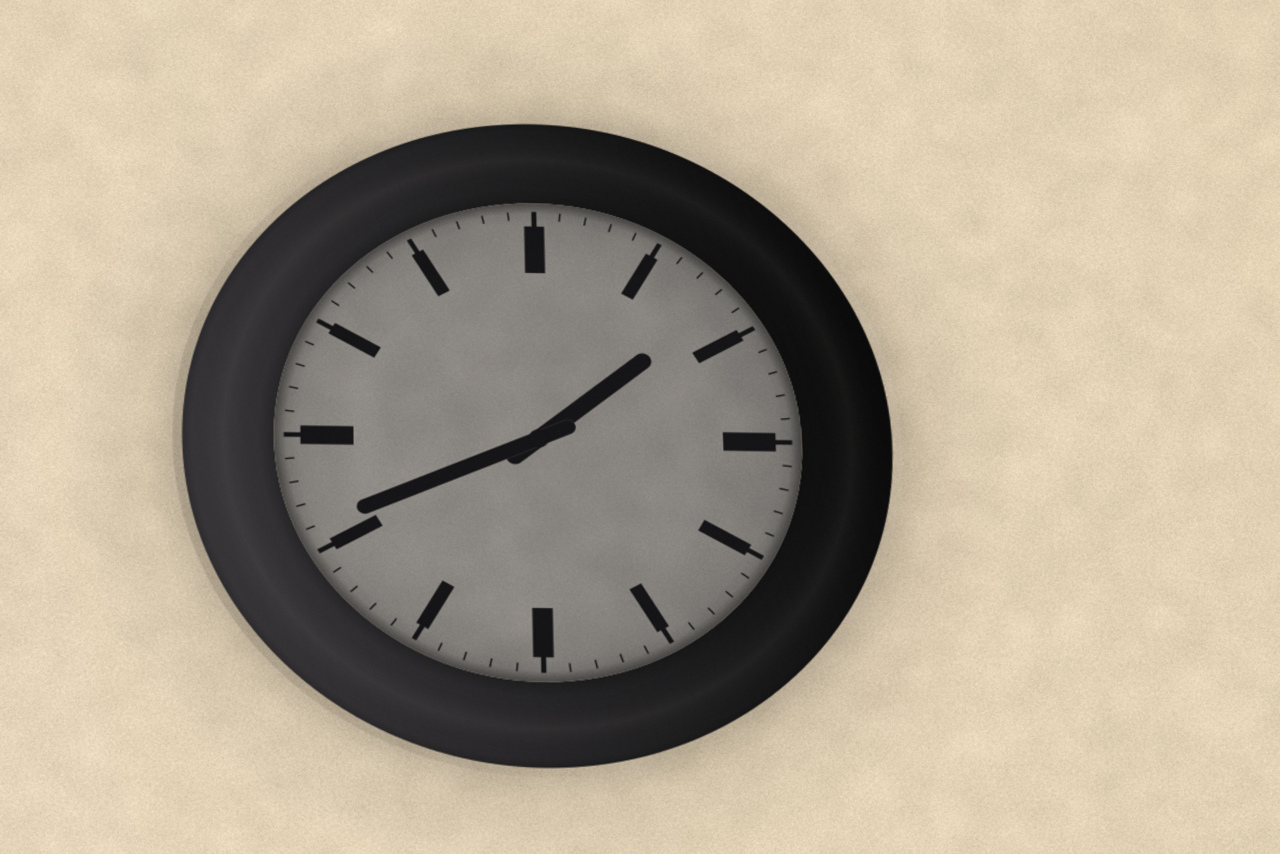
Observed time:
h=1 m=41
